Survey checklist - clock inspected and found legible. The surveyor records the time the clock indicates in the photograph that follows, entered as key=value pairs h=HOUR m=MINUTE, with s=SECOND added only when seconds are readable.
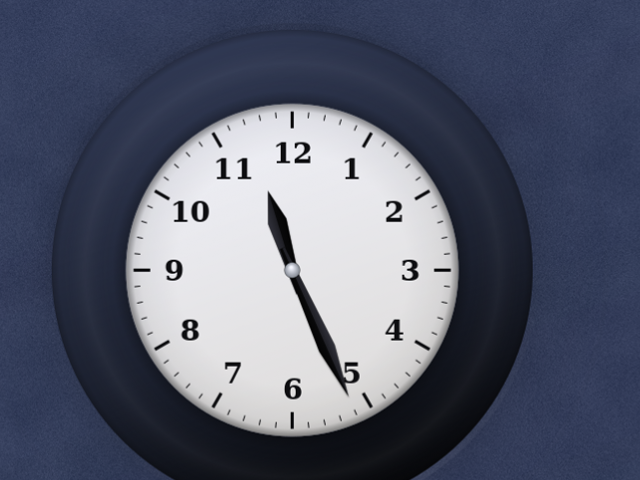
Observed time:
h=11 m=26
